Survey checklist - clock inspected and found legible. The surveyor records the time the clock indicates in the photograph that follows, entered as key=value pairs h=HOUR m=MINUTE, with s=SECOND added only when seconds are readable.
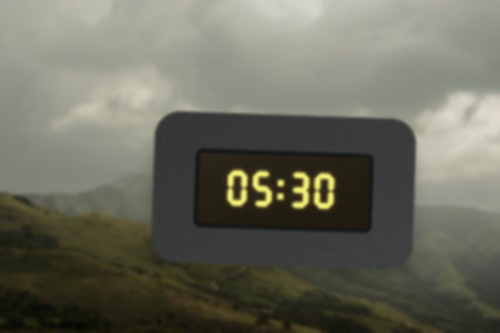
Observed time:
h=5 m=30
